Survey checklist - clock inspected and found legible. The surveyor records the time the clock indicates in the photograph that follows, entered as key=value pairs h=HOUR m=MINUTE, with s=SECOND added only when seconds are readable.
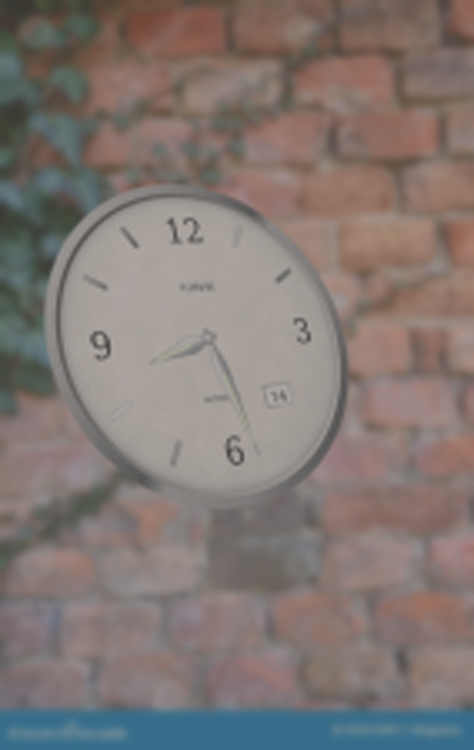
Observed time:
h=8 m=28
